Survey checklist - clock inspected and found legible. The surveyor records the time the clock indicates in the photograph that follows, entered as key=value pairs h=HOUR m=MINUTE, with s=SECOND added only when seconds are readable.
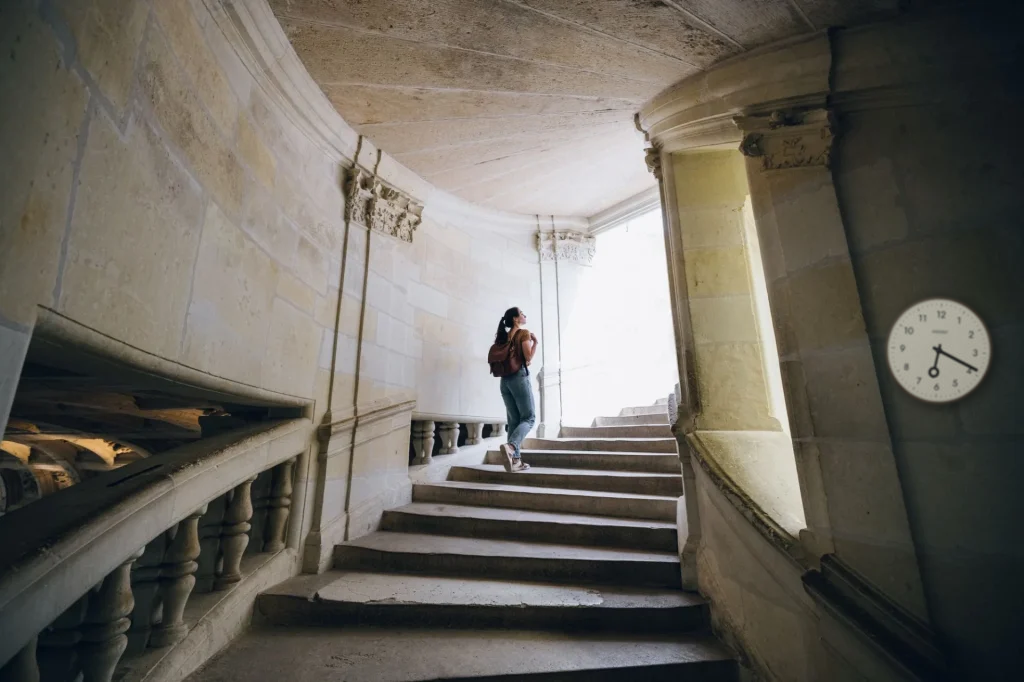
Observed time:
h=6 m=19
